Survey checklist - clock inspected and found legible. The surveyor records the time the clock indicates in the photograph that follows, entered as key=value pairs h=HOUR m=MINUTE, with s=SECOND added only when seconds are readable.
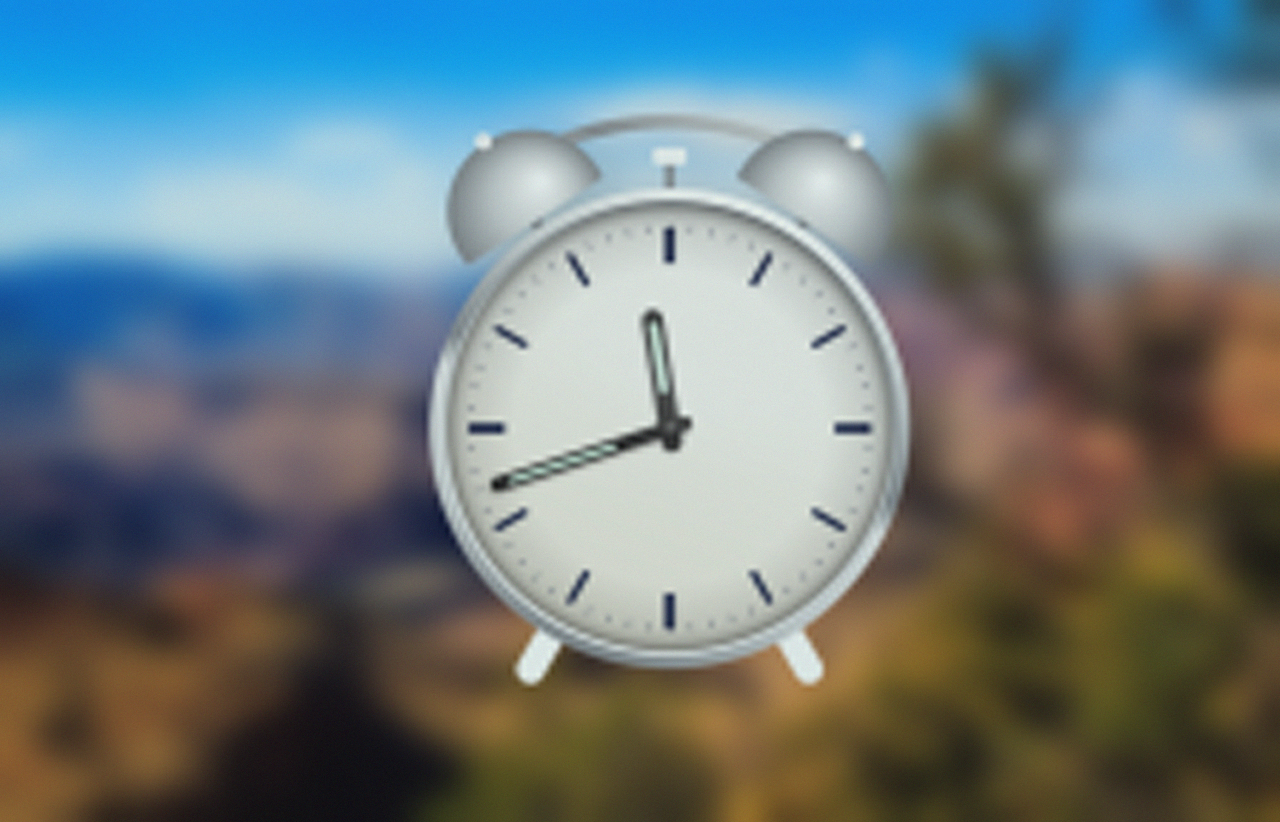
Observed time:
h=11 m=42
